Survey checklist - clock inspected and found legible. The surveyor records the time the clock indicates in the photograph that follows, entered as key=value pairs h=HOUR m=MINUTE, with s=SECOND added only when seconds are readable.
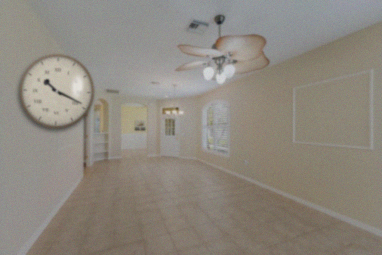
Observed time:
h=10 m=19
